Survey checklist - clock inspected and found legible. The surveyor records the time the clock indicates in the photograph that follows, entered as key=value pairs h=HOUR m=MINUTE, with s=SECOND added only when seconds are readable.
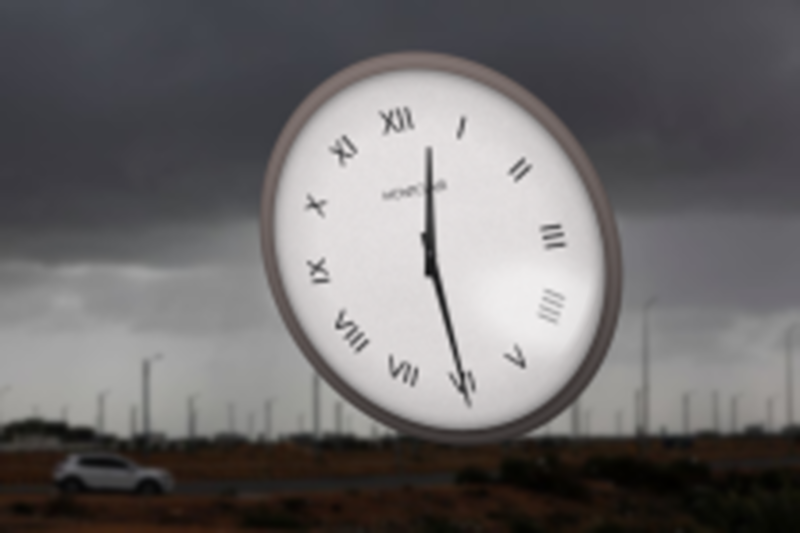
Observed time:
h=12 m=30
